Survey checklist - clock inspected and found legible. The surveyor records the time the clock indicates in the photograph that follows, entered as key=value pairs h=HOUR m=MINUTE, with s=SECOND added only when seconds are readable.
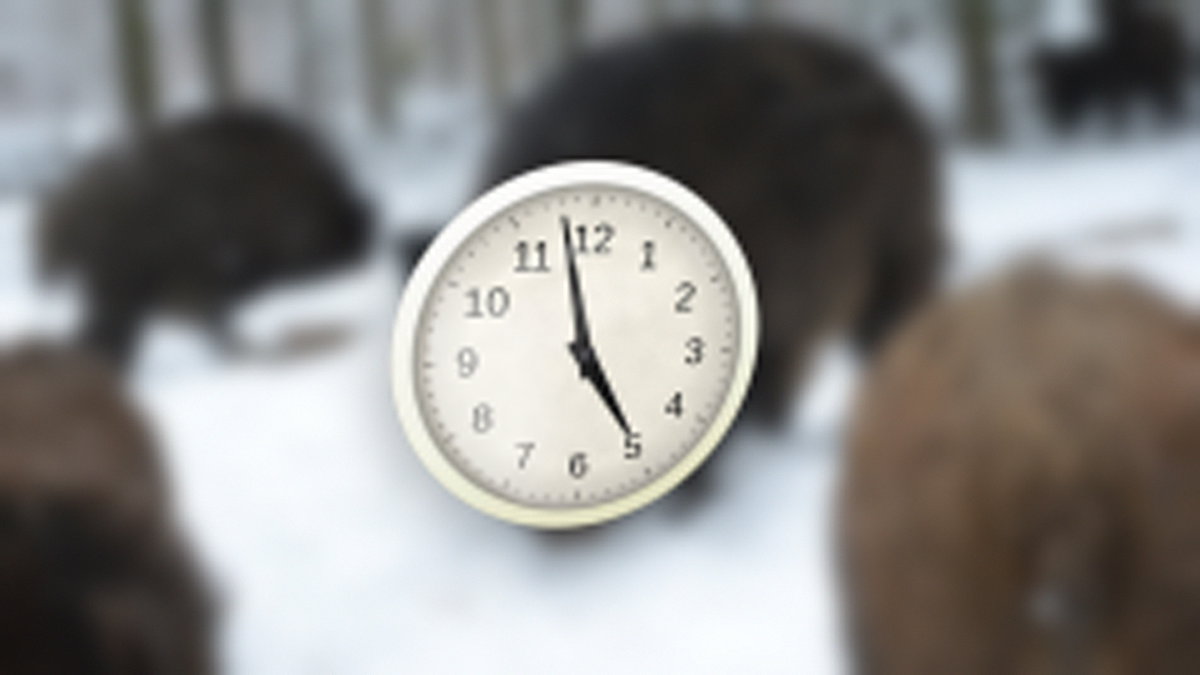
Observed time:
h=4 m=58
